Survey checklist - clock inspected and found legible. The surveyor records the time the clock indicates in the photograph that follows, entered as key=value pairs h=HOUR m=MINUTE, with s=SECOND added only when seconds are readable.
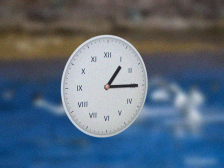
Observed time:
h=1 m=15
